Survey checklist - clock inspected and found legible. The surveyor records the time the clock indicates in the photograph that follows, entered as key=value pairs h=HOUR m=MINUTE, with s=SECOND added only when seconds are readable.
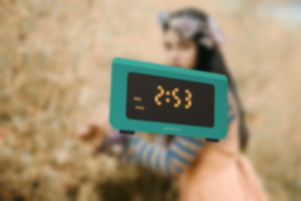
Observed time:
h=2 m=53
